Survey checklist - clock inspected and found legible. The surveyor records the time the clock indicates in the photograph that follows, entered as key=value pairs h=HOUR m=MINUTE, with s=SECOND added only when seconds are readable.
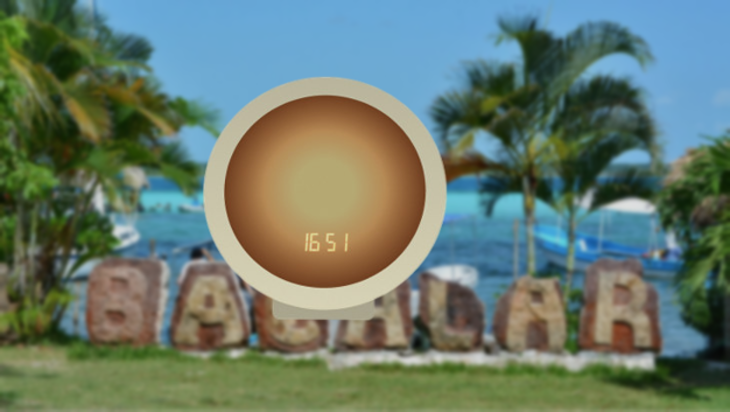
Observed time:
h=16 m=51
